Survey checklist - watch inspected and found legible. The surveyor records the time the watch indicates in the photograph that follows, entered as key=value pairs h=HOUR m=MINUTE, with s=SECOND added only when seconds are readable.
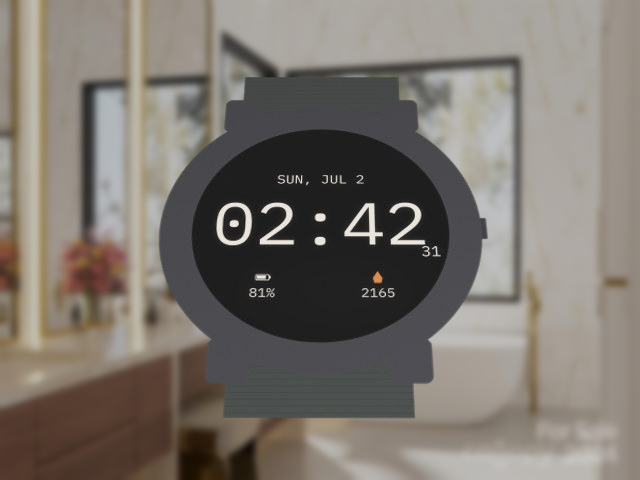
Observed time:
h=2 m=42 s=31
